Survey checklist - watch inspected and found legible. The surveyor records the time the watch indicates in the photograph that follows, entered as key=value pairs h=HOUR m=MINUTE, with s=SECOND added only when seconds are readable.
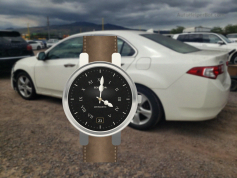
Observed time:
h=4 m=1
